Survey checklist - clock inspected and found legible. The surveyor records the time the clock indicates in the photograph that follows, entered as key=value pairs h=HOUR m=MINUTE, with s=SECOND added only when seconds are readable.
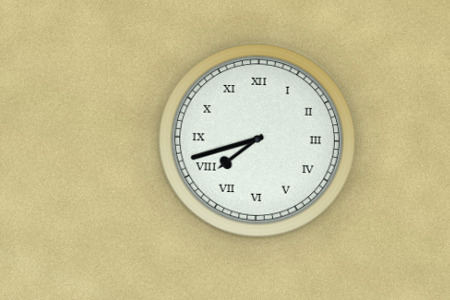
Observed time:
h=7 m=42
